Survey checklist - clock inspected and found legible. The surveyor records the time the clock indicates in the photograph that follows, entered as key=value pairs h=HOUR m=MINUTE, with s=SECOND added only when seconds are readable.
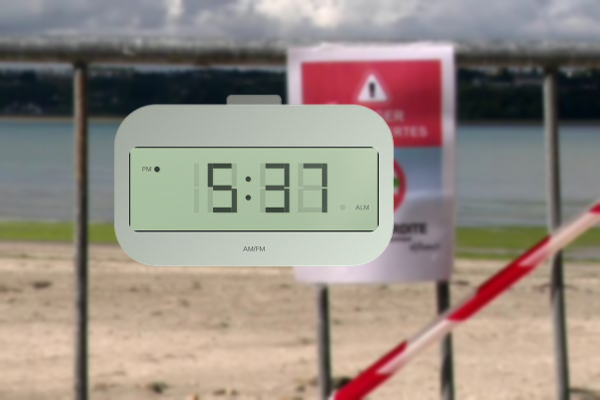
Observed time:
h=5 m=37
